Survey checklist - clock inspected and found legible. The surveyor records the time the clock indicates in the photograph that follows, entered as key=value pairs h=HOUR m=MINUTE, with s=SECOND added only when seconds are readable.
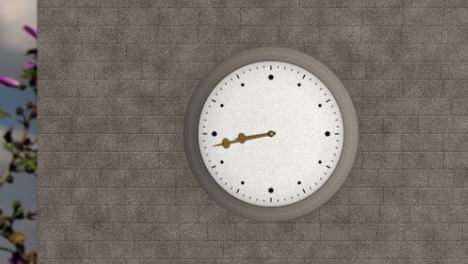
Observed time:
h=8 m=43
